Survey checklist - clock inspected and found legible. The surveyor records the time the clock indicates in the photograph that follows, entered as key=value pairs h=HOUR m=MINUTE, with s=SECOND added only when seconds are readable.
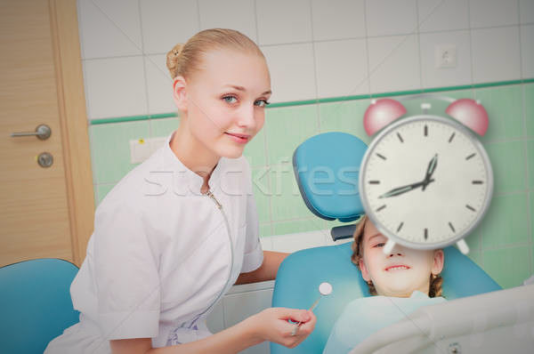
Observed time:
h=12 m=42
